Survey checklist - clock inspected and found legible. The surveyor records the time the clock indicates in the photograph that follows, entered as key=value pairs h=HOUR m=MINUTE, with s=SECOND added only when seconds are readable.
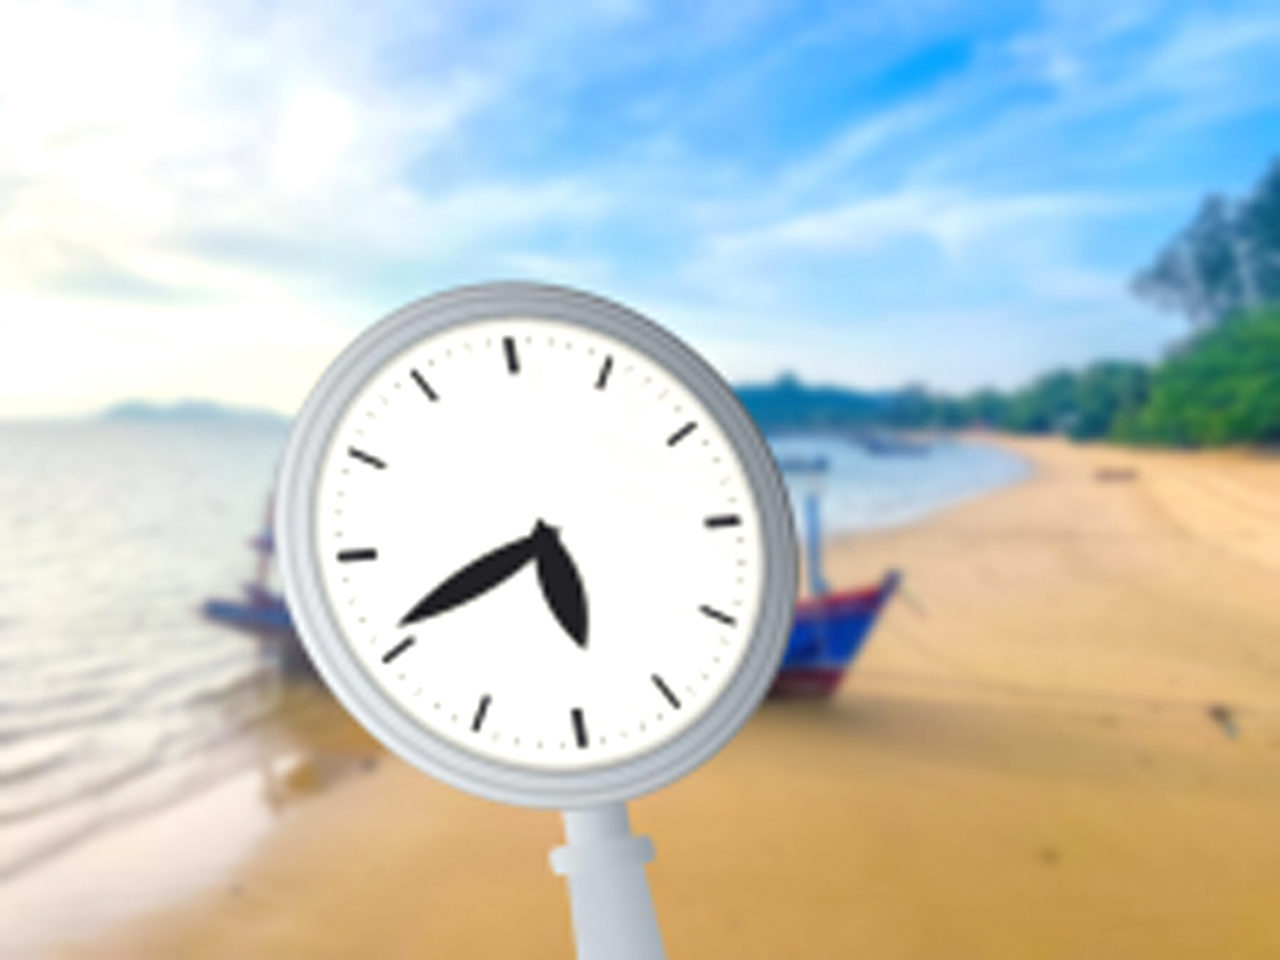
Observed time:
h=5 m=41
